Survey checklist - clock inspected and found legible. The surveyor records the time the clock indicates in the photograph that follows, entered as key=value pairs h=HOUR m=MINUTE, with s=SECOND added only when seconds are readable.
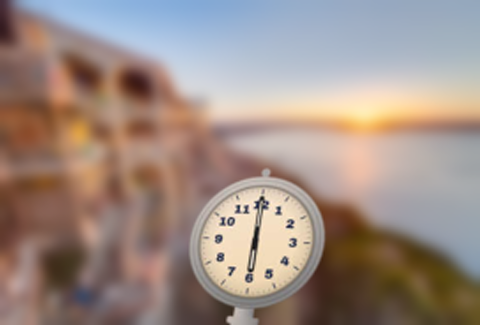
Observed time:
h=6 m=0
